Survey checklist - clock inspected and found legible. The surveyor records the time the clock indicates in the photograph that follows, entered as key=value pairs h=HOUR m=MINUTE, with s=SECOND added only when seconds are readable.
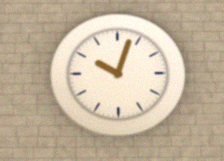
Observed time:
h=10 m=3
